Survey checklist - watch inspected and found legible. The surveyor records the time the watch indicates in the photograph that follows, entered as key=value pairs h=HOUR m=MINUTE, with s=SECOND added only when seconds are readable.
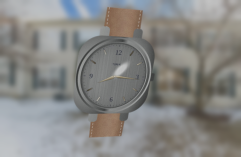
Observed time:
h=8 m=16
